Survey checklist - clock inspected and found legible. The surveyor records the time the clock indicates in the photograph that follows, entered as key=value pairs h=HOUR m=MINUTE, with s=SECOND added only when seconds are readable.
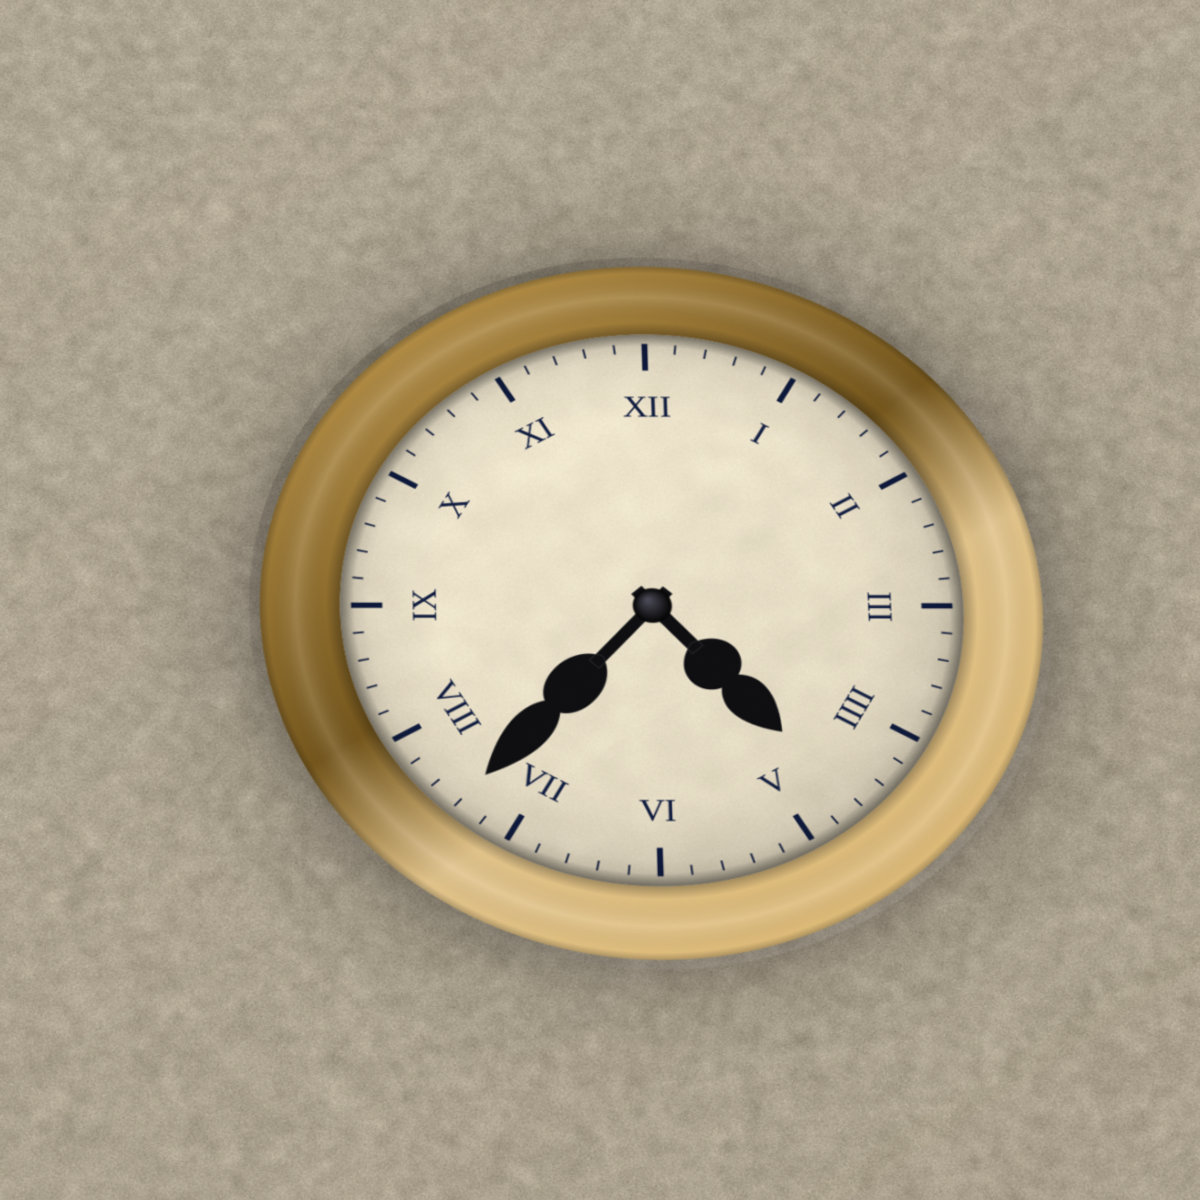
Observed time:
h=4 m=37
